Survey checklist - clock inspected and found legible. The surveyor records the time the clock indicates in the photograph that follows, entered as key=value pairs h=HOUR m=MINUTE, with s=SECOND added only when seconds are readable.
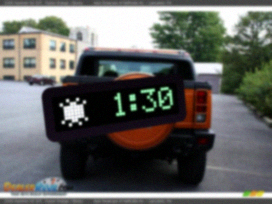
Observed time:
h=1 m=30
